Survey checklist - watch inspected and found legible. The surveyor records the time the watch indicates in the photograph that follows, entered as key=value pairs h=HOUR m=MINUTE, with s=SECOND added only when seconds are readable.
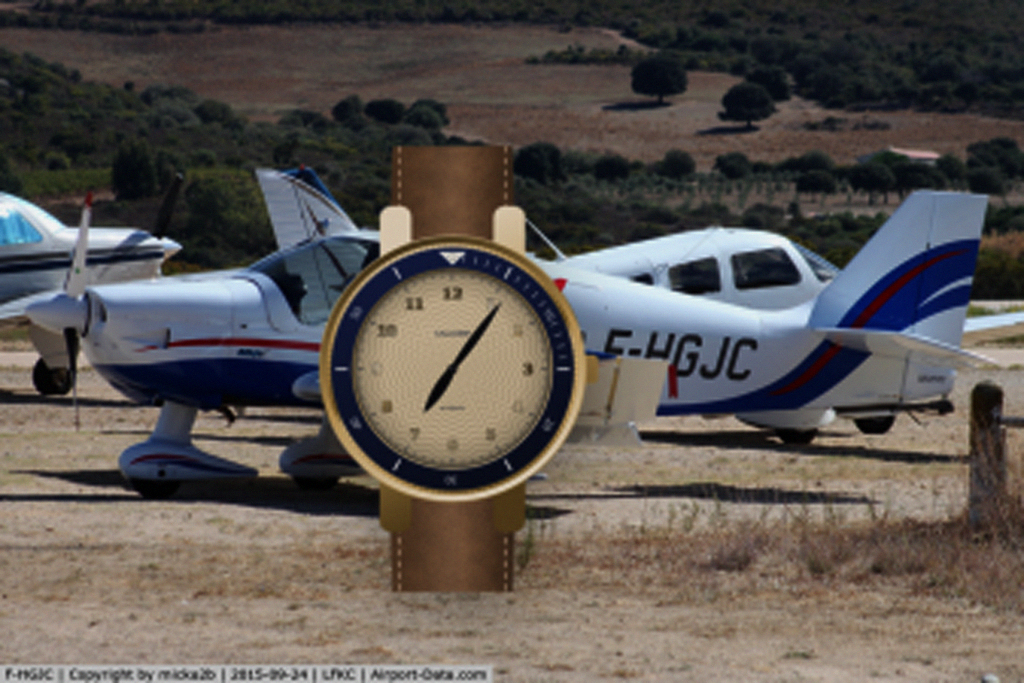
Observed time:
h=7 m=6
